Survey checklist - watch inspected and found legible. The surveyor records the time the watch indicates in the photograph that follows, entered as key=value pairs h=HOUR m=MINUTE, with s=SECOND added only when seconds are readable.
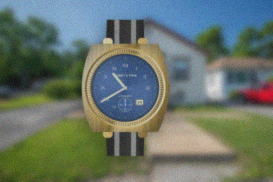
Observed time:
h=10 m=40
